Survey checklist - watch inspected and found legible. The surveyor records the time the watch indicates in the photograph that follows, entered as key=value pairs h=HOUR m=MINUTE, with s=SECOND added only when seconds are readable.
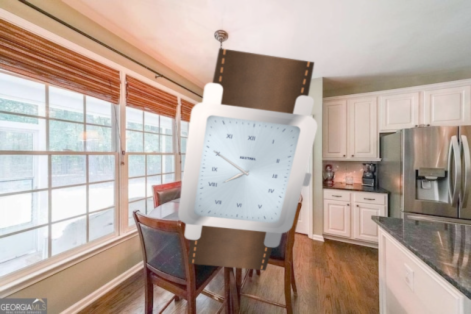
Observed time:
h=7 m=50
